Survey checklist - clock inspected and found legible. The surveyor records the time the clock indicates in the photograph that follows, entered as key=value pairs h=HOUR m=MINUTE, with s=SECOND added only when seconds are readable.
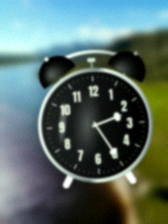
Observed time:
h=2 m=25
